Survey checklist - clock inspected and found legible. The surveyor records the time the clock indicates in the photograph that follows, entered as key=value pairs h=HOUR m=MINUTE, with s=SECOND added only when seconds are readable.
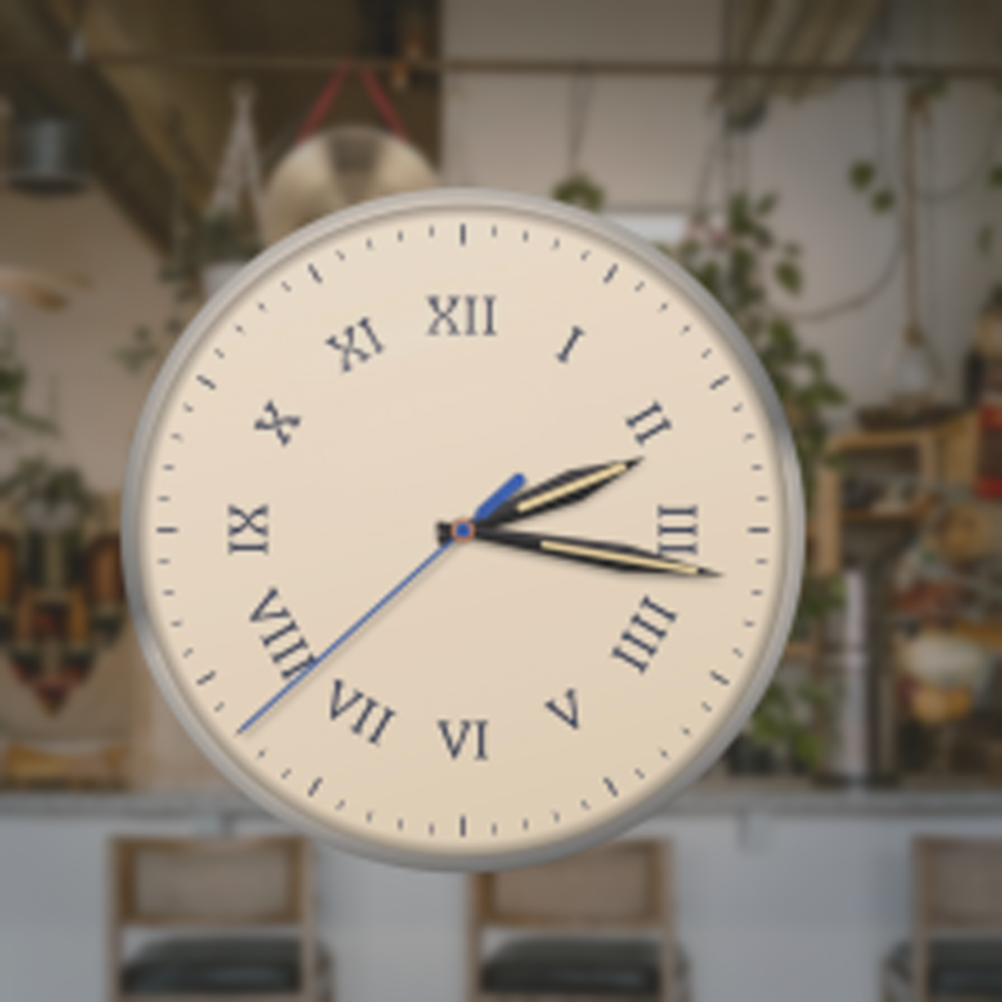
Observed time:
h=2 m=16 s=38
